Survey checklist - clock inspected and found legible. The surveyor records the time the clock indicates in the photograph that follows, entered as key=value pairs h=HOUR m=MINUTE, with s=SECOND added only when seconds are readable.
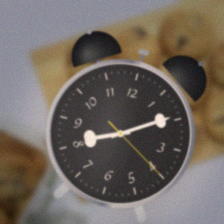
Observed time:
h=8 m=9 s=20
